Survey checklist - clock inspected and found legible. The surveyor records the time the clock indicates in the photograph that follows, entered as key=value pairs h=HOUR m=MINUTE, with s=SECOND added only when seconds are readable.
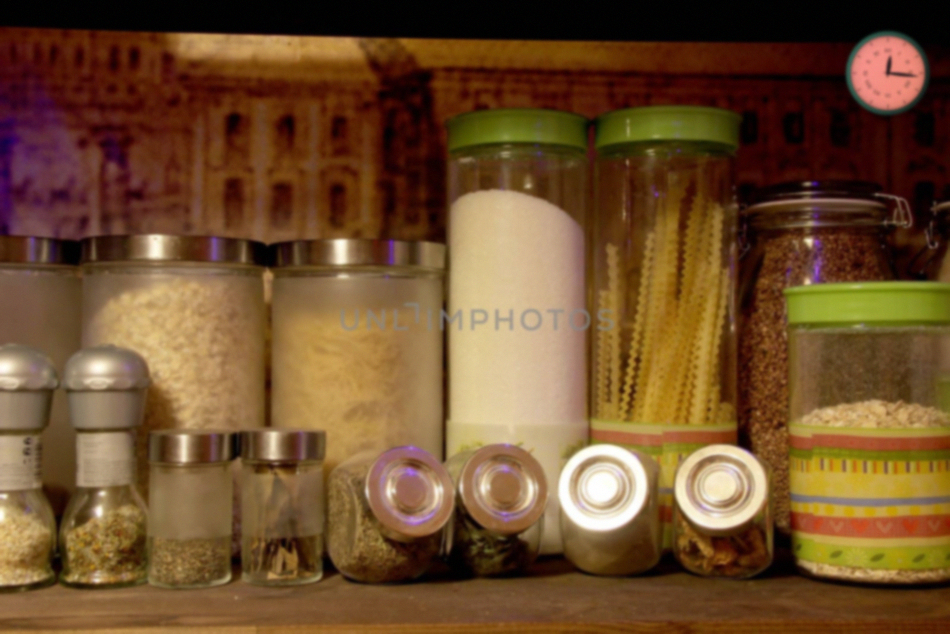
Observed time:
h=12 m=16
